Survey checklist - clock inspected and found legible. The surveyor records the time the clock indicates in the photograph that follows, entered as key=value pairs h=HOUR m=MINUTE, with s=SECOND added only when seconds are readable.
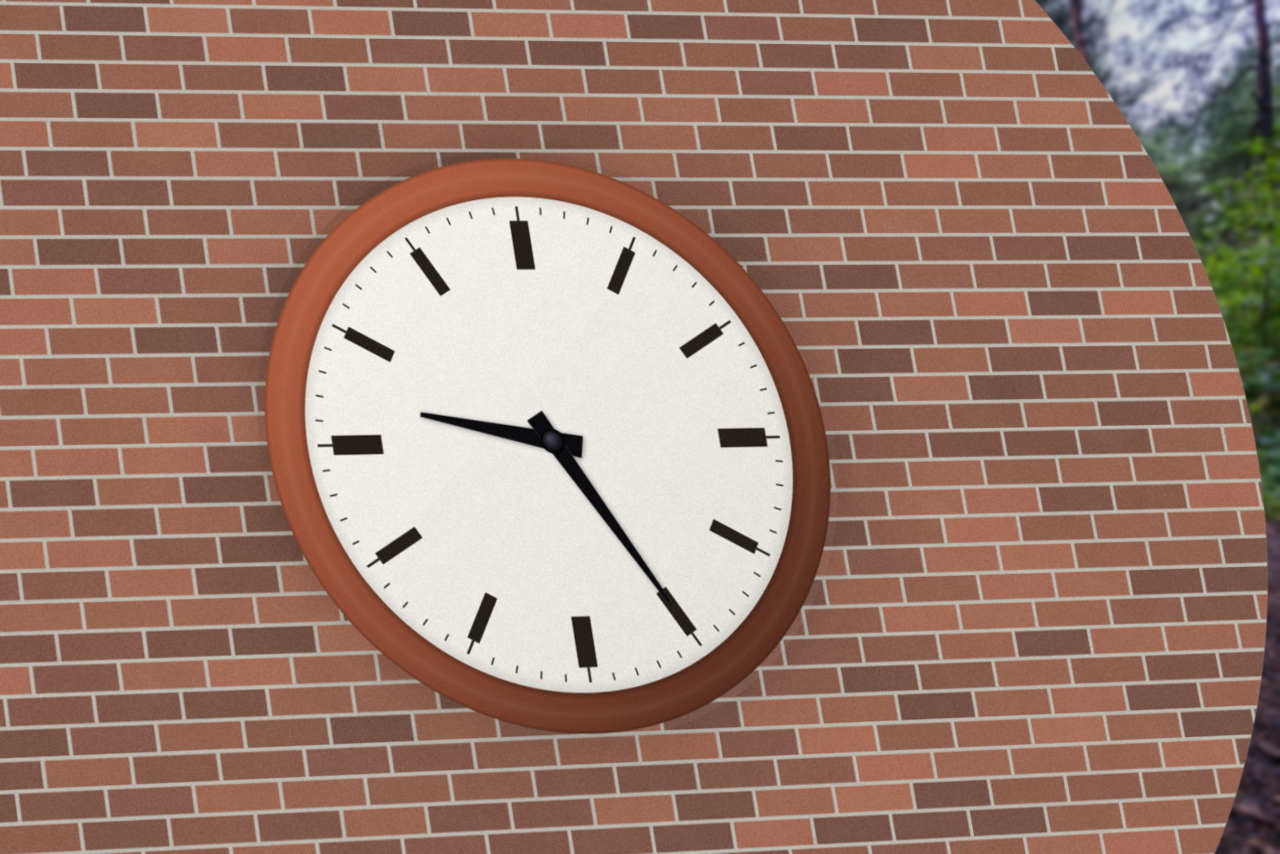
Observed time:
h=9 m=25
